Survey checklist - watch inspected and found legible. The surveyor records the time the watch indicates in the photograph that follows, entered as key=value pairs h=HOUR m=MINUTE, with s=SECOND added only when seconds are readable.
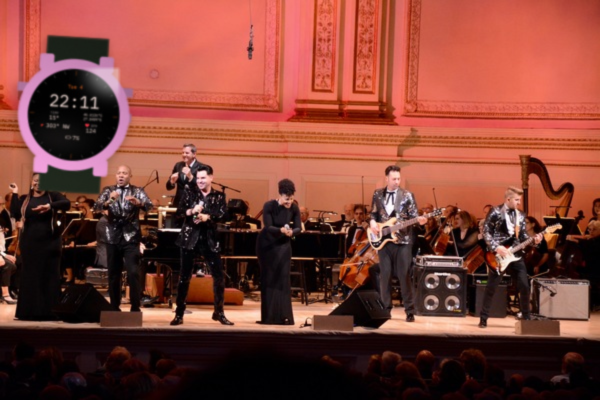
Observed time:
h=22 m=11
